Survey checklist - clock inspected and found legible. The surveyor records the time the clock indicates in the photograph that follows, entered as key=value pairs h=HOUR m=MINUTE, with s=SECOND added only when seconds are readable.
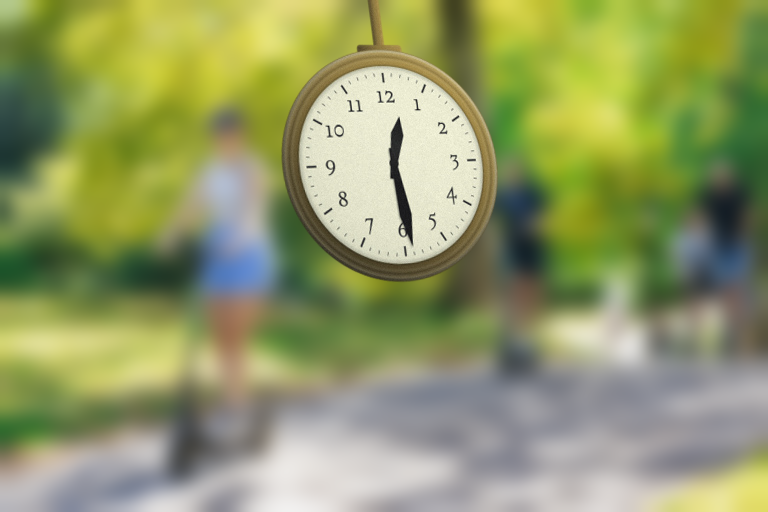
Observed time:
h=12 m=29
